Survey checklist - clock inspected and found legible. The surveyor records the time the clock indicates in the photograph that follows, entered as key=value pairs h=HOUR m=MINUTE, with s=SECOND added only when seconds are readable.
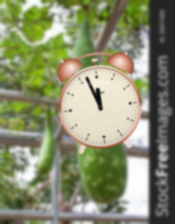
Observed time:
h=11 m=57
